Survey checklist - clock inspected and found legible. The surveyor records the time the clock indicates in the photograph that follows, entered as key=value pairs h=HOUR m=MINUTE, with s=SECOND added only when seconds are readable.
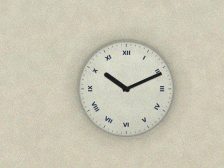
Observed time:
h=10 m=11
